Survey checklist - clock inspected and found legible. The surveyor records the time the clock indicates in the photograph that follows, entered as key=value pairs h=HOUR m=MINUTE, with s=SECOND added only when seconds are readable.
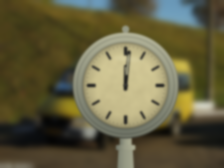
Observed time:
h=12 m=1
